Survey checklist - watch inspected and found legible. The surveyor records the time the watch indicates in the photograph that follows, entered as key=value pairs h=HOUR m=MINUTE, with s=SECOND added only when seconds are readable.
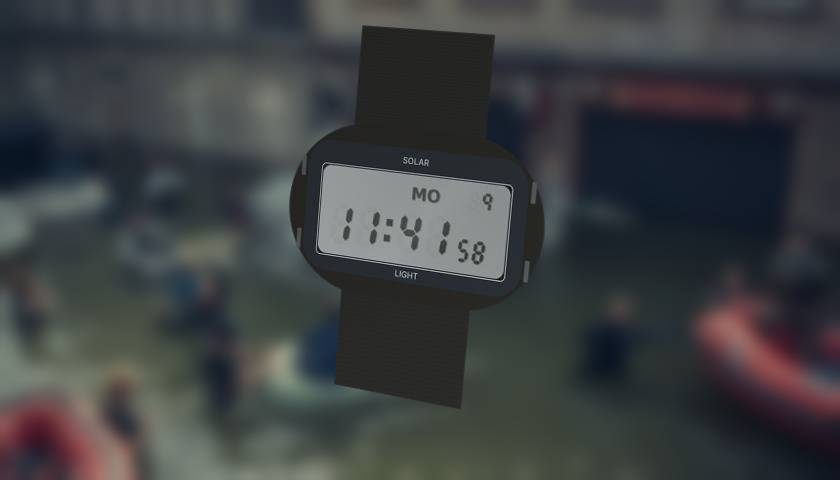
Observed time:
h=11 m=41 s=58
